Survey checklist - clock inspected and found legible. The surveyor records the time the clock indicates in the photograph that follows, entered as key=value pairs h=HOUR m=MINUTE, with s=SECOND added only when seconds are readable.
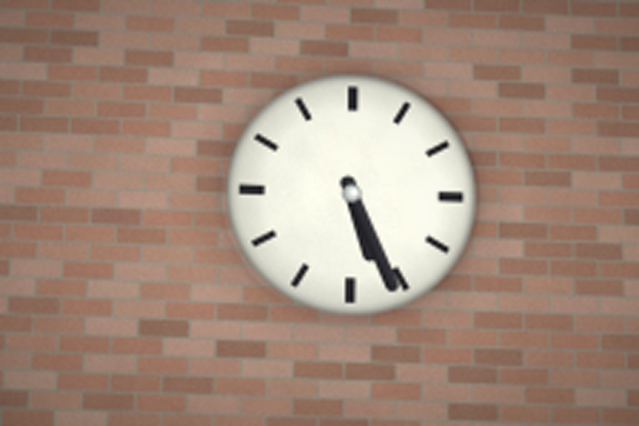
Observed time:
h=5 m=26
